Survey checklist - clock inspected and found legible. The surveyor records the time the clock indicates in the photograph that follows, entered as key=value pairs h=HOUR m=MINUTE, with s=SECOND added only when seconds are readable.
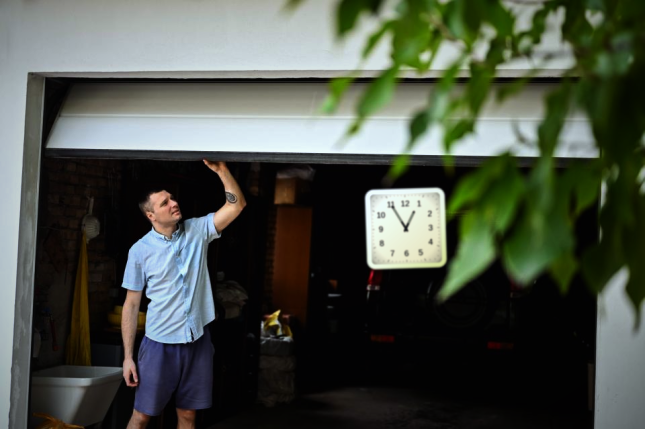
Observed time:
h=12 m=55
